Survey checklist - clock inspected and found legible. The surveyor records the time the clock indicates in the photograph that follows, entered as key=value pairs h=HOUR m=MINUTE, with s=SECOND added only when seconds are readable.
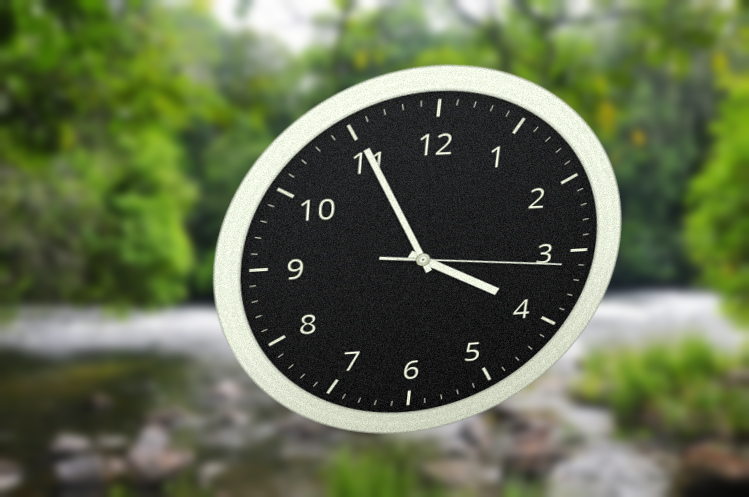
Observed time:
h=3 m=55 s=16
